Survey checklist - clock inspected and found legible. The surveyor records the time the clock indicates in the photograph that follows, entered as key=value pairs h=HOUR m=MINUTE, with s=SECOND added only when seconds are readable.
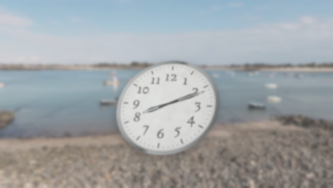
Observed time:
h=8 m=11
